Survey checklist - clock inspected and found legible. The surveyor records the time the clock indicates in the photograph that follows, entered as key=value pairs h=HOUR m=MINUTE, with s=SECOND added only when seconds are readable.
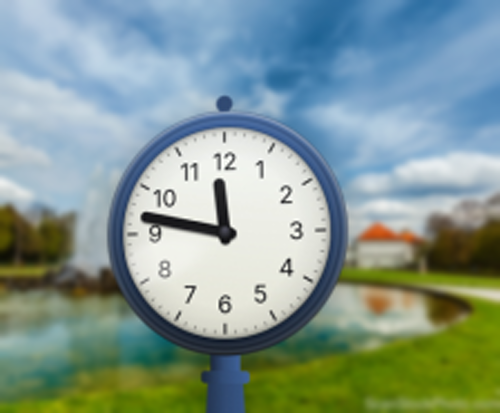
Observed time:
h=11 m=47
